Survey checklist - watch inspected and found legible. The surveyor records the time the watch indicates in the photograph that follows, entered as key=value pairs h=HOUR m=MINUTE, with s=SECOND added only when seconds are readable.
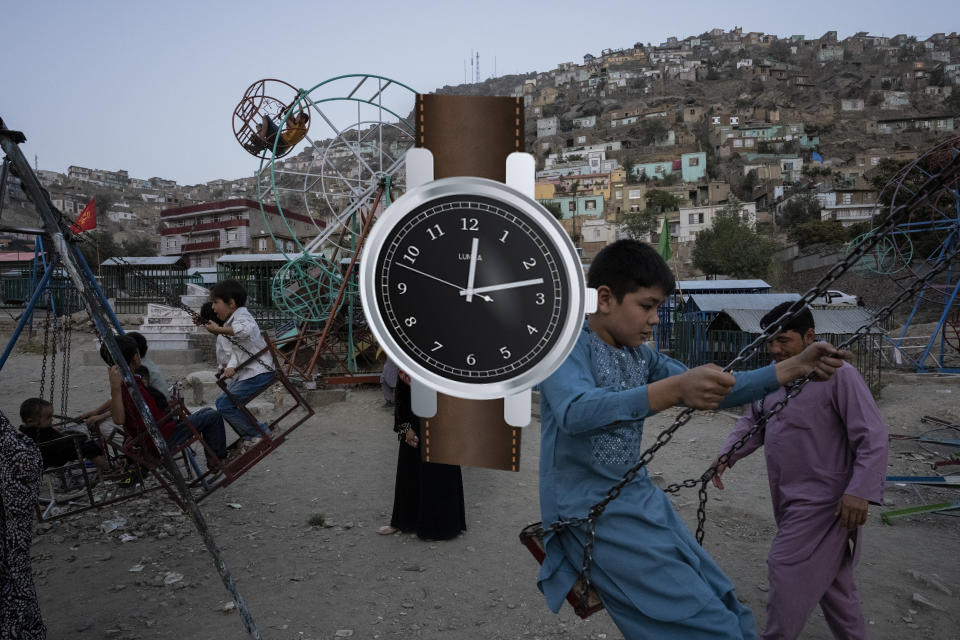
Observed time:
h=12 m=12 s=48
